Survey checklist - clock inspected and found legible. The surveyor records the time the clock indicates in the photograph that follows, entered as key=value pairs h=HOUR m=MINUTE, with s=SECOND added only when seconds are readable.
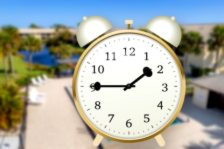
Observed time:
h=1 m=45
